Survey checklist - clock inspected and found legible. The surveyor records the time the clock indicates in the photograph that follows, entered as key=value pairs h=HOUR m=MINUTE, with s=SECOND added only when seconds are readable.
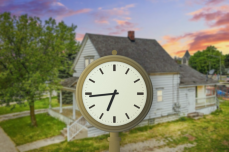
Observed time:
h=6 m=44
